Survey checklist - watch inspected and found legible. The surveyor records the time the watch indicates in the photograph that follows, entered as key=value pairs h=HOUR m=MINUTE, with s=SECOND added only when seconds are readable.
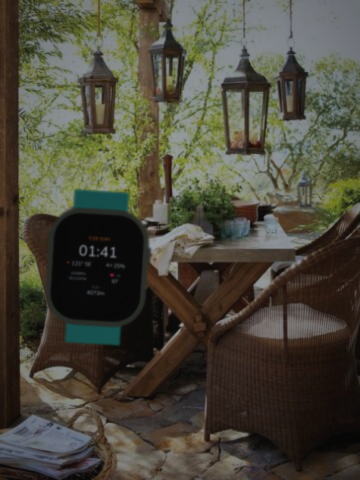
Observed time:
h=1 m=41
